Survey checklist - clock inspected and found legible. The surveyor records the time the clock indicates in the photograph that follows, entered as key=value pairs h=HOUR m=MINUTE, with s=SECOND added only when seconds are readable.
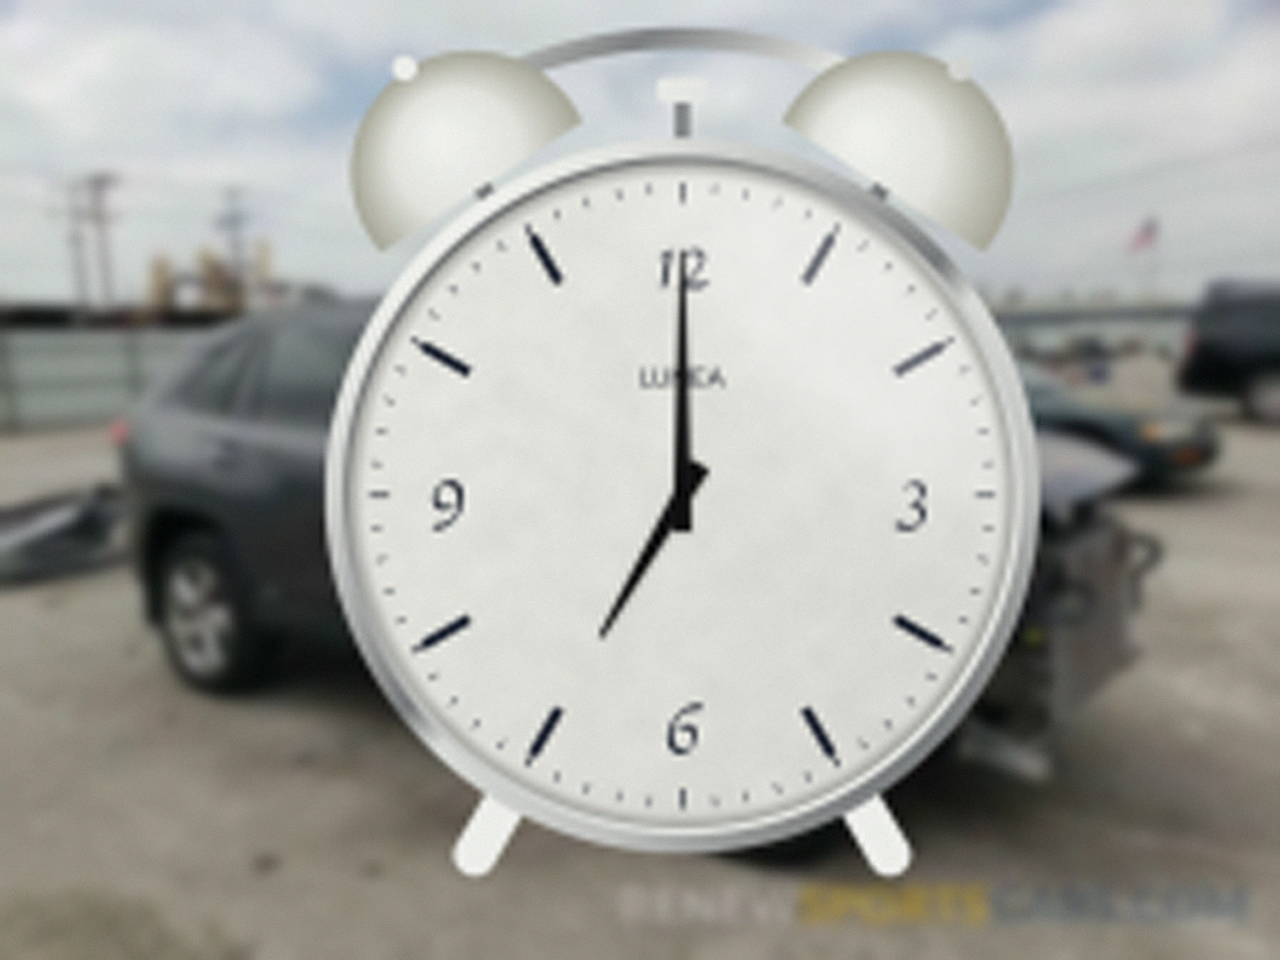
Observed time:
h=7 m=0
